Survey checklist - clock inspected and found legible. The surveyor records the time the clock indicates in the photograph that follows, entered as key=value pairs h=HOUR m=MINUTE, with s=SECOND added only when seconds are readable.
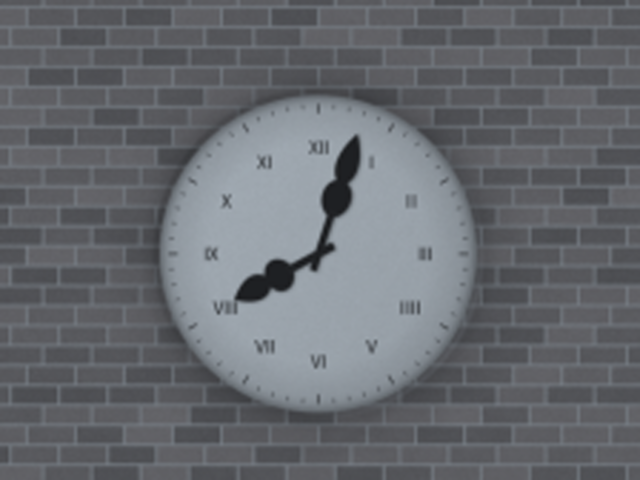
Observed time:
h=8 m=3
